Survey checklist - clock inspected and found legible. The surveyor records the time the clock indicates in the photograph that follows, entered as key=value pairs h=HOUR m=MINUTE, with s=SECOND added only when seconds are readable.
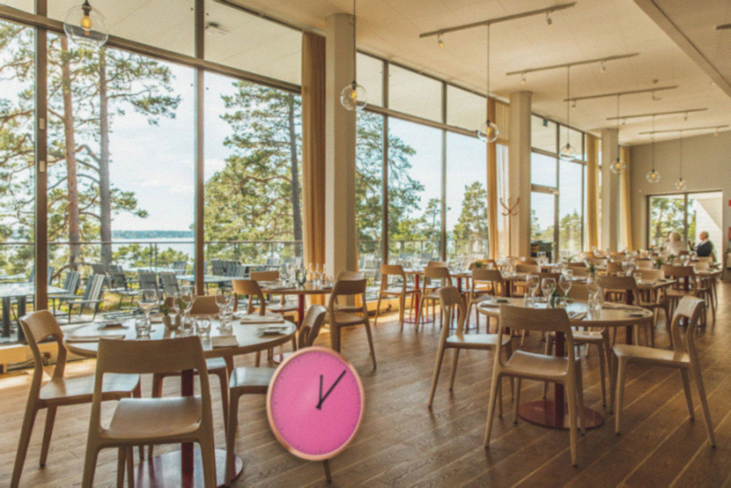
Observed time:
h=12 m=7
